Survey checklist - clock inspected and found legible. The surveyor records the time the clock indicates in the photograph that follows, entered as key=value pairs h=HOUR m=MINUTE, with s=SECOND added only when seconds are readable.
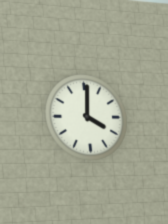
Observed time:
h=4 m=1
